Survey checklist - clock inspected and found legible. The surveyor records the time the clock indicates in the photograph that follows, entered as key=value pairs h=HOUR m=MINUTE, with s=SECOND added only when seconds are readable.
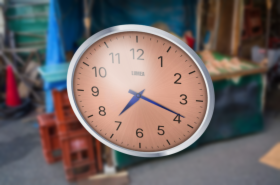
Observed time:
h=7 m=19
